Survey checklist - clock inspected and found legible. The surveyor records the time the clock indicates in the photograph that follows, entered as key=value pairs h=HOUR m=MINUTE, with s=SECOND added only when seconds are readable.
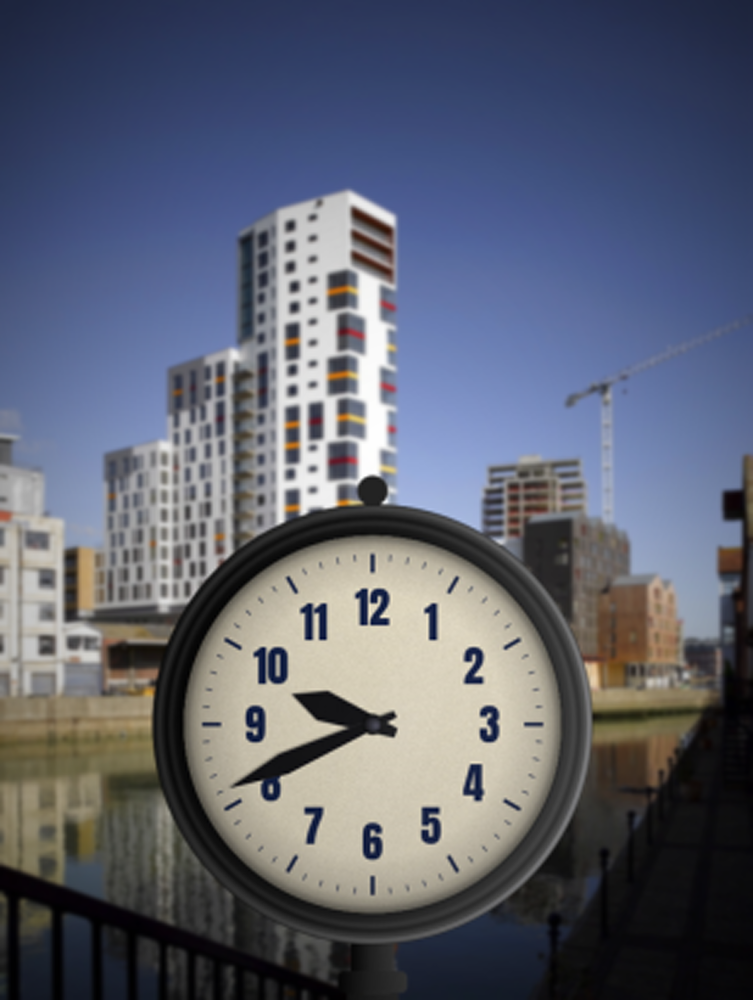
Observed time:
h=9 m=41
